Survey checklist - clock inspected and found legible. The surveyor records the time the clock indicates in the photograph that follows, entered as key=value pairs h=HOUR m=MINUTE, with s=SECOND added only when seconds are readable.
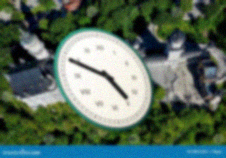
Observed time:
h=4 m=49
